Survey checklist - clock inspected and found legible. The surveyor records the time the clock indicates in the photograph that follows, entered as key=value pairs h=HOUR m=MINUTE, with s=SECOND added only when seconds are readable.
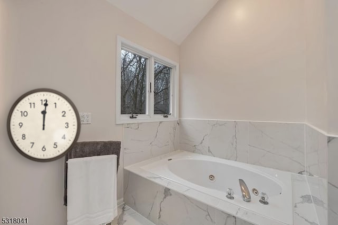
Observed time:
h=12 m=1
